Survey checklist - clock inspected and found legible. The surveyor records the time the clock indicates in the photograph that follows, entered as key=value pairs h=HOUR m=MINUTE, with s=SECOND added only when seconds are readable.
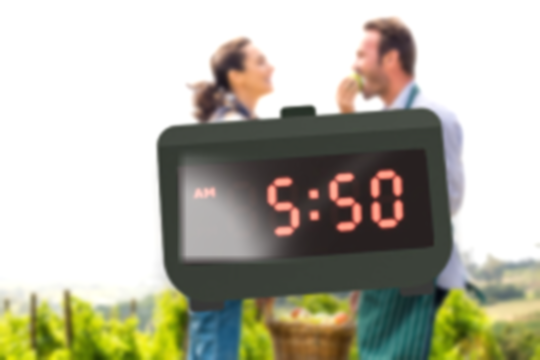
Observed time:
h=5 m=50
